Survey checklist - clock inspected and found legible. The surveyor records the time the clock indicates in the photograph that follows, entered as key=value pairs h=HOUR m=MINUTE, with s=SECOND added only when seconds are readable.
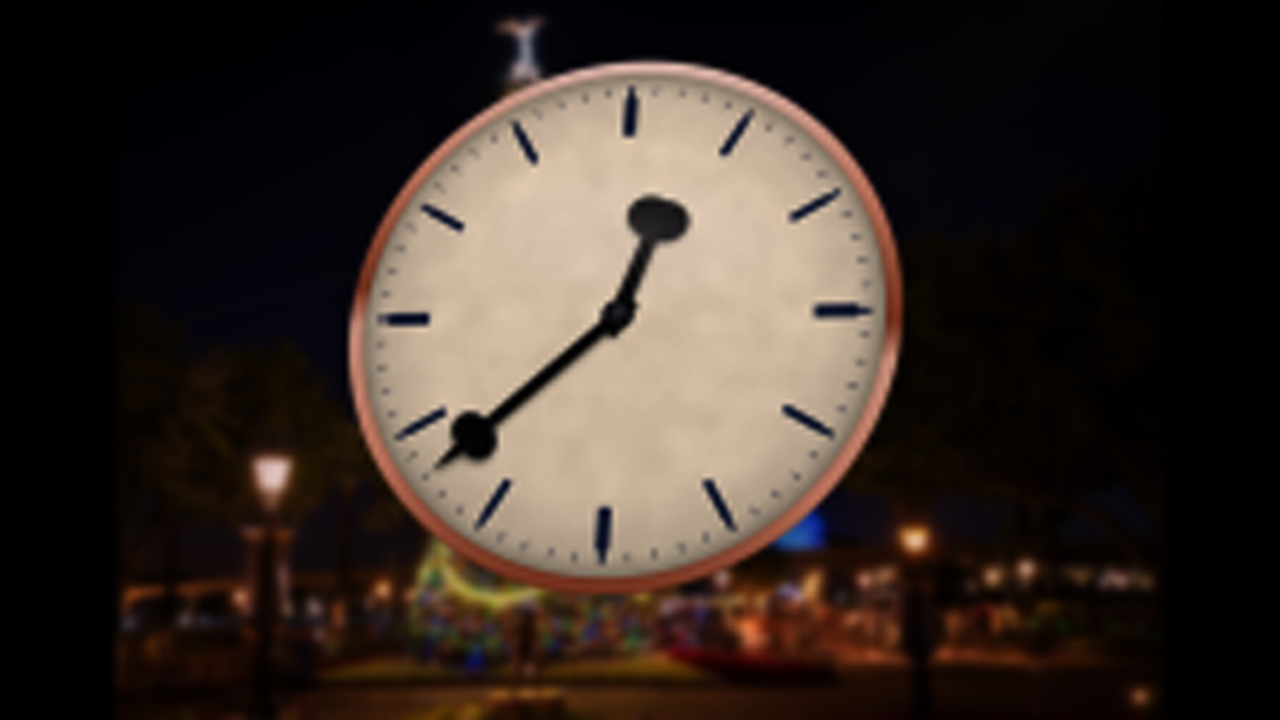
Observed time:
h=12 m=38
